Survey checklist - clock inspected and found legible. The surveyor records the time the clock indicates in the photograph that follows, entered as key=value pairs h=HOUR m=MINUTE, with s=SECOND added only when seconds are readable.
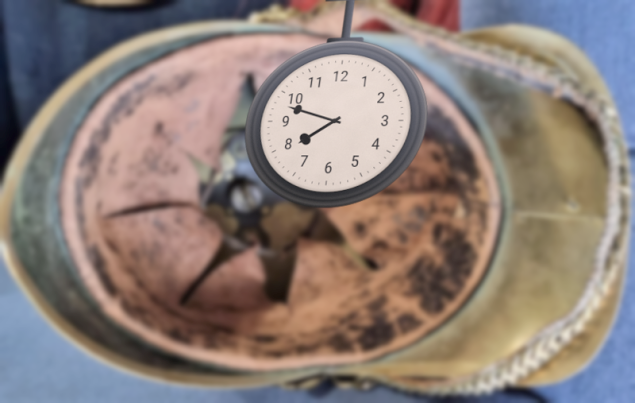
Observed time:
h=7 m=48
